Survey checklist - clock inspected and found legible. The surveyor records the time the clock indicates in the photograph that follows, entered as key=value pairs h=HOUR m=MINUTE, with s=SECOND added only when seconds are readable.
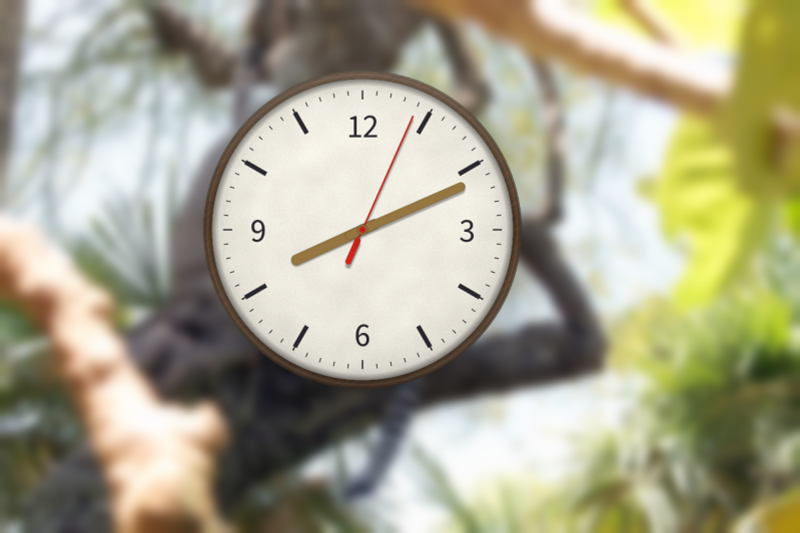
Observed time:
h=8 m=11 s=4
